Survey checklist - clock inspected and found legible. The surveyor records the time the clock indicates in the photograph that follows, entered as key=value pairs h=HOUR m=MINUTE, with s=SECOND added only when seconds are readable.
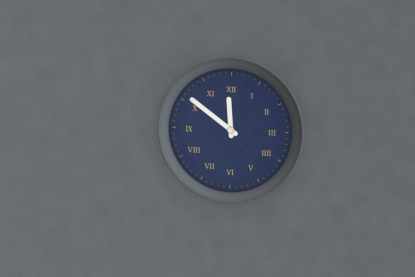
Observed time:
h=11 m=51
